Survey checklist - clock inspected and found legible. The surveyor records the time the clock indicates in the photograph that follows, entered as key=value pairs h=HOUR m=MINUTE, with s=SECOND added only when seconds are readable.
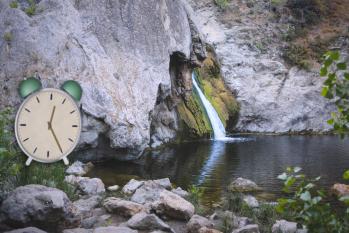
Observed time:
h=12 m=25
